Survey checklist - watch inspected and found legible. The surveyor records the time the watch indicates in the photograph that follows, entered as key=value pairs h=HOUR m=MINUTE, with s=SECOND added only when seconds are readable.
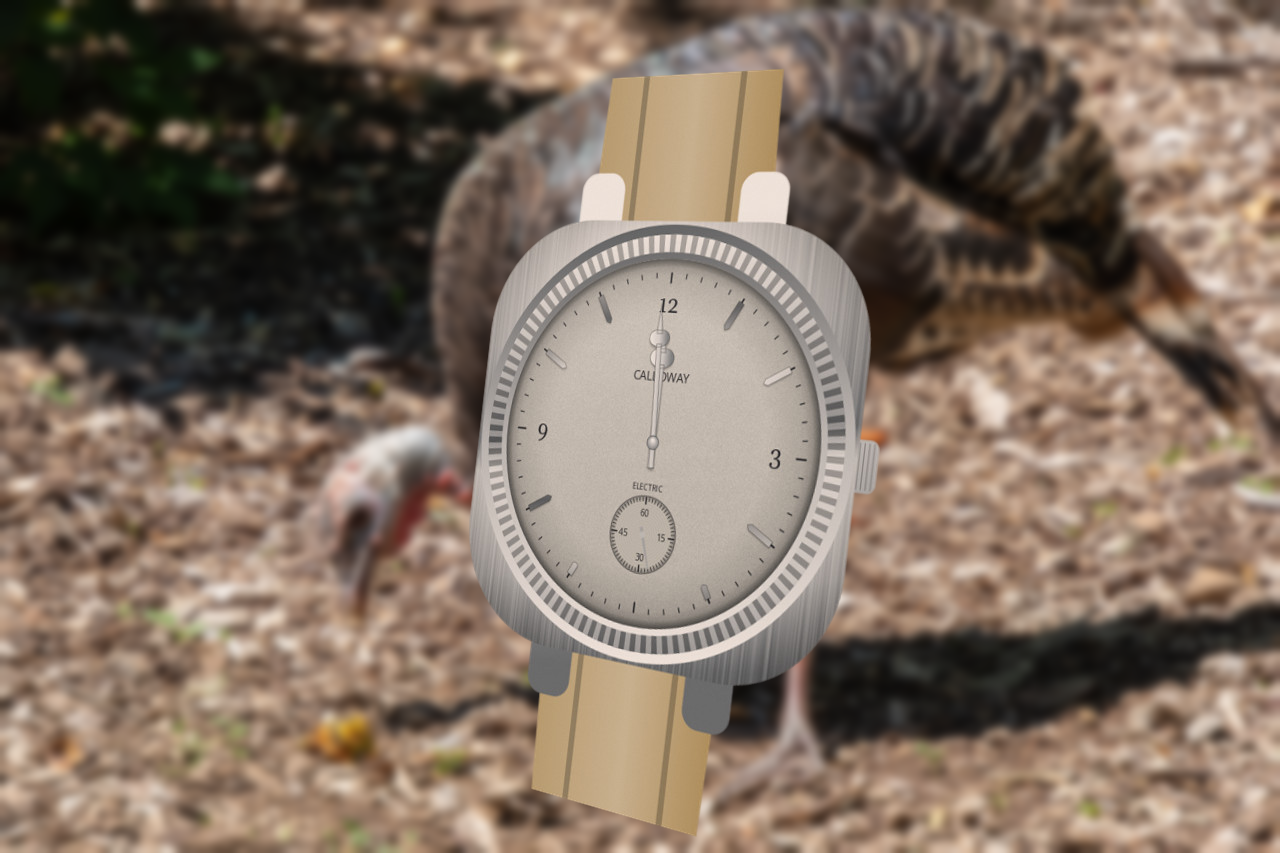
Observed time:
h=11 m=59 s=27
